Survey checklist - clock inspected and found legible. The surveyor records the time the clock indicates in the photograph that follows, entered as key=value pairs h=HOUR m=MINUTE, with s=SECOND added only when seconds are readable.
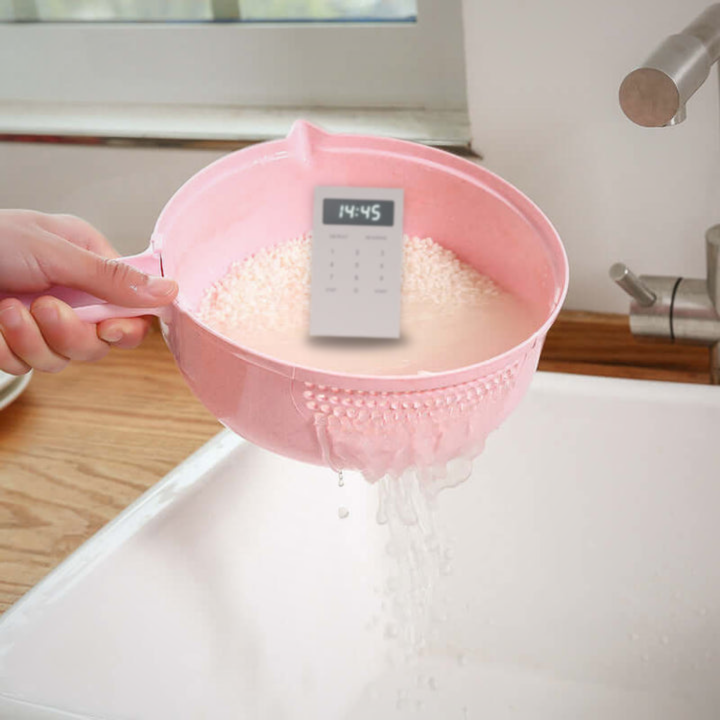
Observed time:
h=14 m=45
